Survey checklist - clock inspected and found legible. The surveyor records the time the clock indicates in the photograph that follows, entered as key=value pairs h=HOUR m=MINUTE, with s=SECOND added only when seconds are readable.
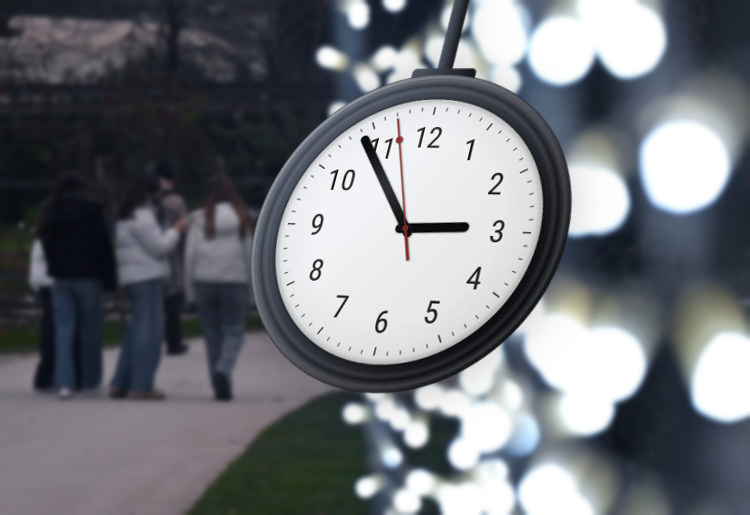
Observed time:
h=2 m=53 s=57
